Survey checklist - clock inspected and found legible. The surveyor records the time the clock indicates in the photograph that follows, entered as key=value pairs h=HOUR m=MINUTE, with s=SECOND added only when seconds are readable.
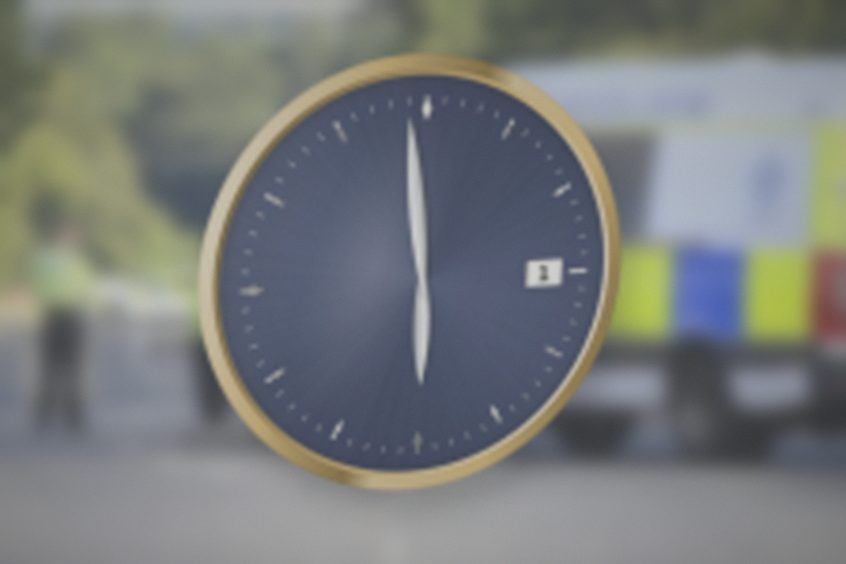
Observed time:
h=5 m=59
